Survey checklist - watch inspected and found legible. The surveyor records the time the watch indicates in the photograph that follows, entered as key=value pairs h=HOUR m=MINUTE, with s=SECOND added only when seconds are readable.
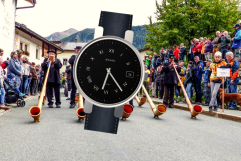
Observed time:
h=6 m=23
